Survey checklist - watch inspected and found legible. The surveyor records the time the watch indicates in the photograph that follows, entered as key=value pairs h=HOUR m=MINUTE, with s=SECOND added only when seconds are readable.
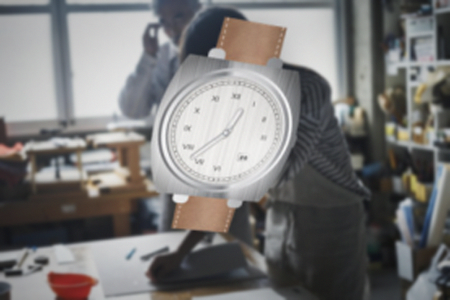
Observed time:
h=12 m=37
